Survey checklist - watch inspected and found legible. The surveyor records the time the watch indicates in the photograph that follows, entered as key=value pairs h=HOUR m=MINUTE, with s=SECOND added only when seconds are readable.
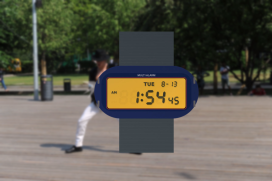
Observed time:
h=1 m=54 s=45
